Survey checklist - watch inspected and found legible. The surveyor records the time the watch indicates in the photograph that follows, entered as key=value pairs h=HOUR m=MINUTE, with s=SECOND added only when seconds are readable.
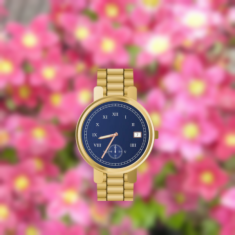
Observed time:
h=8 m=35
